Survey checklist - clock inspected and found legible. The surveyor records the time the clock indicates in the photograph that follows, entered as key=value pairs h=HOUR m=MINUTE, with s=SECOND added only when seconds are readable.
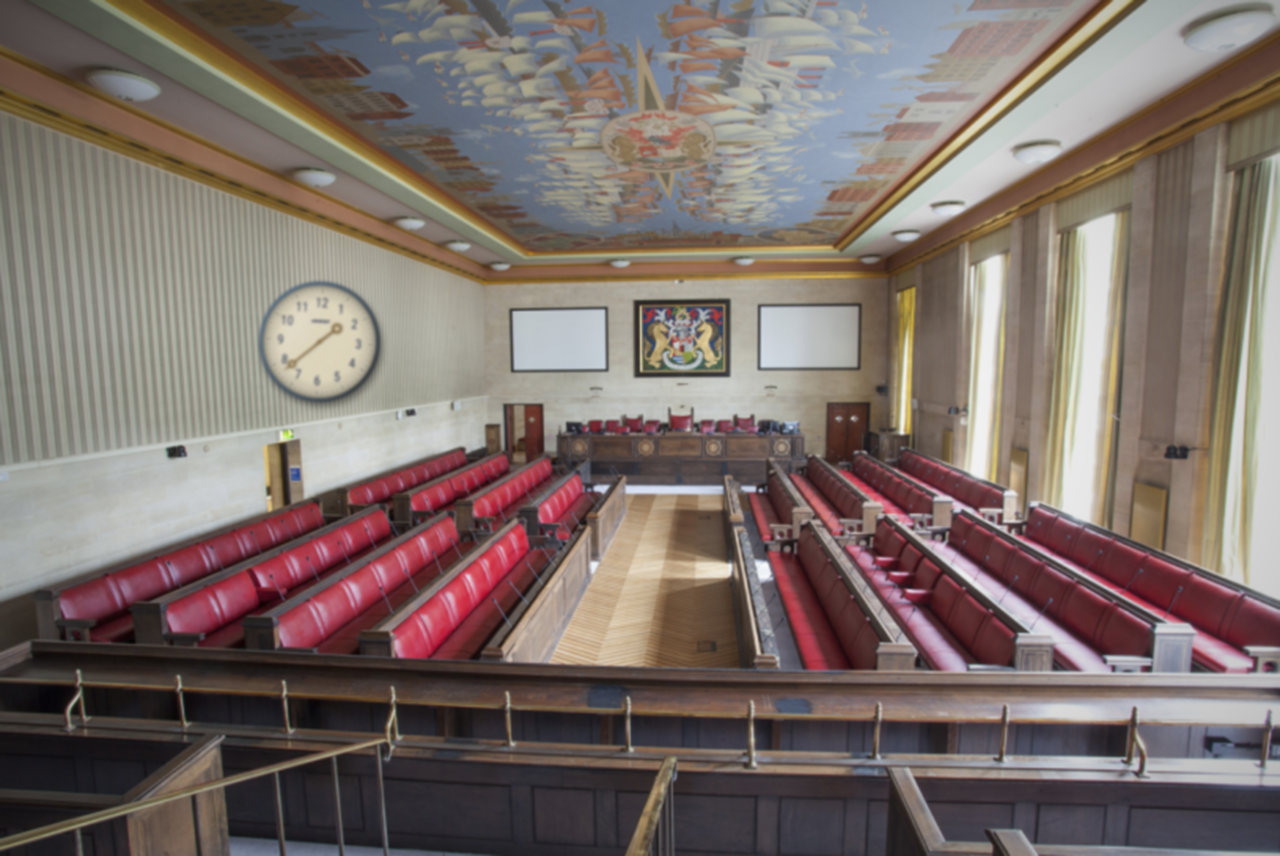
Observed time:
h=1 m=38
